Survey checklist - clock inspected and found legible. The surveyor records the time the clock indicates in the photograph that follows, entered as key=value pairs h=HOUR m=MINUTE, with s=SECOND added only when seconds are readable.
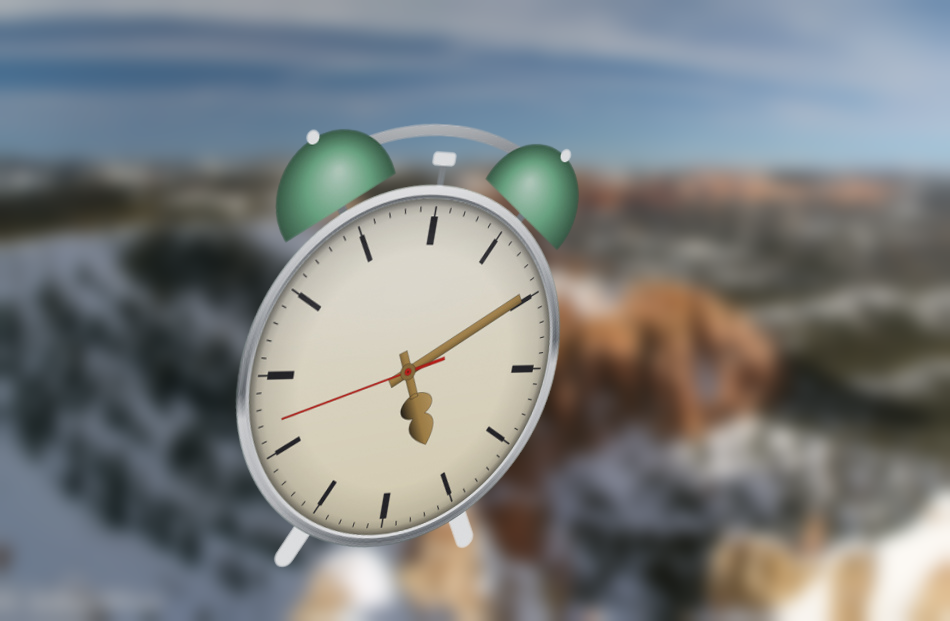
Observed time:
h=5 m=9 s=42
